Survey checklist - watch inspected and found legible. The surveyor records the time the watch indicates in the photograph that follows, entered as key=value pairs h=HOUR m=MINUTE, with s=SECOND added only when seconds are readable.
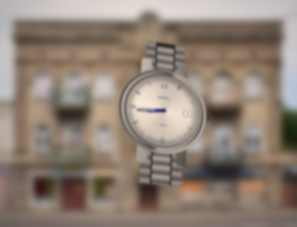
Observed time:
h=8 m=44
